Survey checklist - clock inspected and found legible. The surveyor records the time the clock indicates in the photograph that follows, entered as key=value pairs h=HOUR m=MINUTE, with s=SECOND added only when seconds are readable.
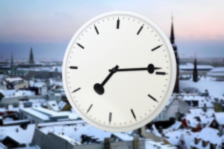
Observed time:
h=7 m=14
